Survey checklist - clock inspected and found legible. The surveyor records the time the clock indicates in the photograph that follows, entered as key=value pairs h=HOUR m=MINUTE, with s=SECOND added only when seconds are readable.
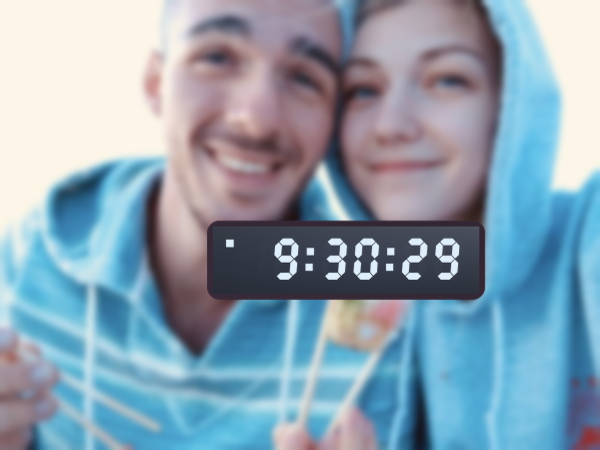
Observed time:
h=9 m=30 s=29
